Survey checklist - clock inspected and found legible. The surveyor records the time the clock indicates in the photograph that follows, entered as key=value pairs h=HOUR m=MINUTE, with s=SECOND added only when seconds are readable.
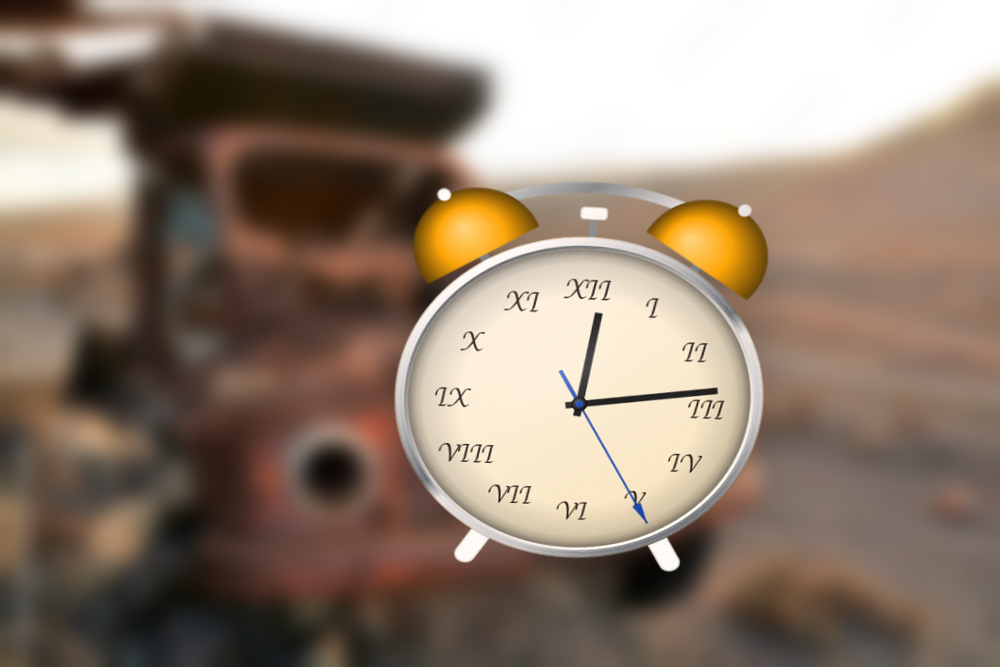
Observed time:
h=12 m=13 s=25
